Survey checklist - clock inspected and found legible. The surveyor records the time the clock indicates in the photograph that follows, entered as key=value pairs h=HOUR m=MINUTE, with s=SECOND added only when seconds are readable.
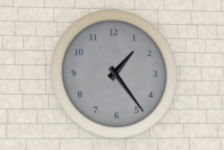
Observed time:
h=1 m=24
